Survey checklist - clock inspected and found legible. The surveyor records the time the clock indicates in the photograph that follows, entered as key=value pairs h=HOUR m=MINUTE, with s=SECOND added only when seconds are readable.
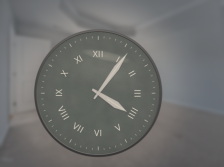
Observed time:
h=4 m=6
